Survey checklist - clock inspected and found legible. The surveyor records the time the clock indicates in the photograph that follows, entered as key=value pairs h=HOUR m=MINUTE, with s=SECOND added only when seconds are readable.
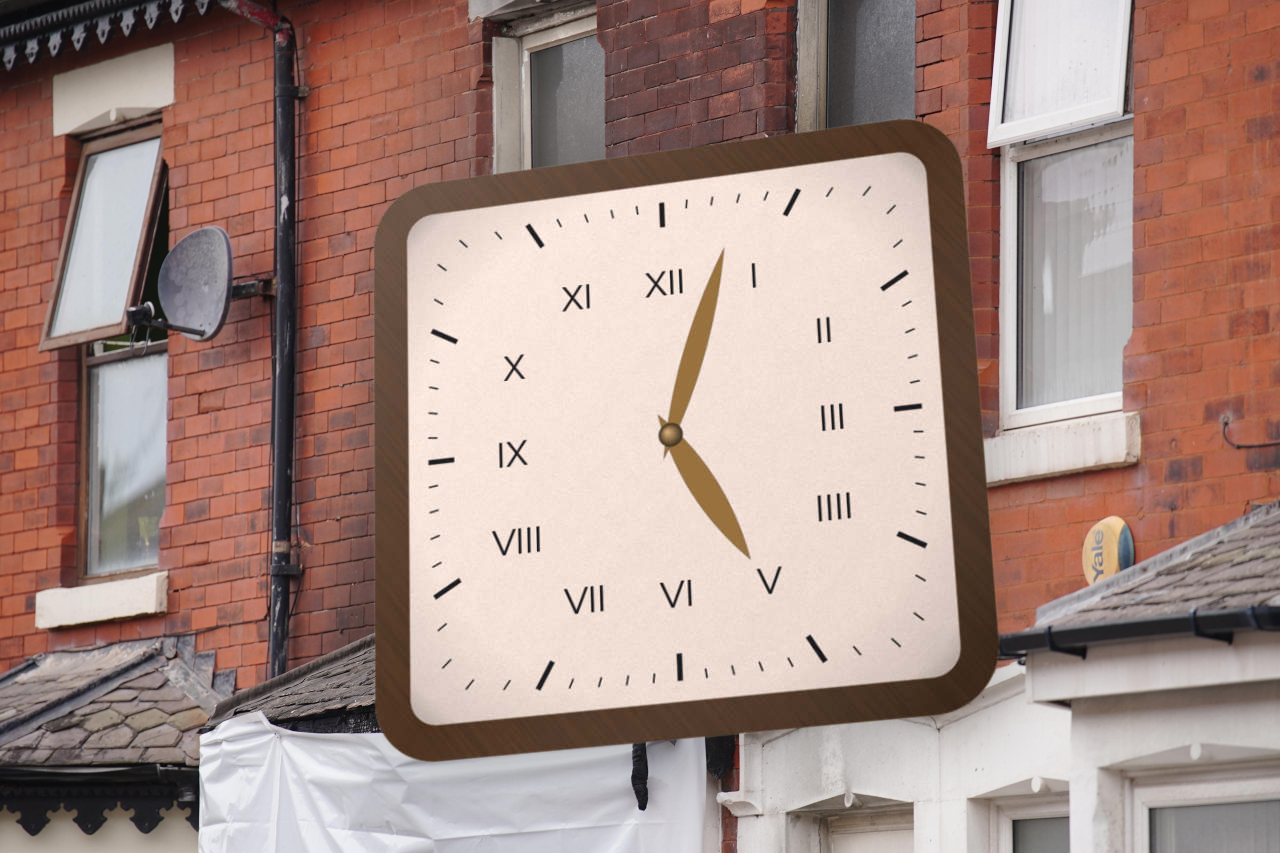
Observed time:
h=5 m=3
